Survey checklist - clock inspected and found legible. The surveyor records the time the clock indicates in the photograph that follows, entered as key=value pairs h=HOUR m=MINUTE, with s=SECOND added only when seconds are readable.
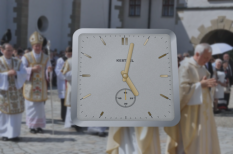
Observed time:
h=5 m=2
